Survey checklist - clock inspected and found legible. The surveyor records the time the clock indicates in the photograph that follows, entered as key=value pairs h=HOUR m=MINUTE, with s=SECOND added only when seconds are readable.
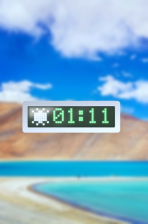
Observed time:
h=1 m=11
